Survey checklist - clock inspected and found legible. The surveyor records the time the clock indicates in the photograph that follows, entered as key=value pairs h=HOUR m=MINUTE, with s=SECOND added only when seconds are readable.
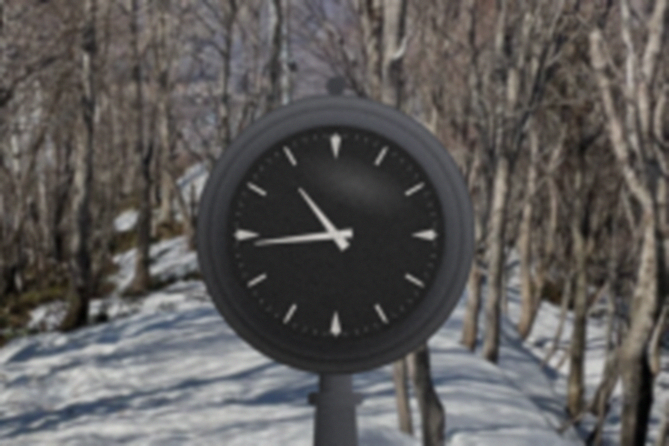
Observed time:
h=10 m=44
